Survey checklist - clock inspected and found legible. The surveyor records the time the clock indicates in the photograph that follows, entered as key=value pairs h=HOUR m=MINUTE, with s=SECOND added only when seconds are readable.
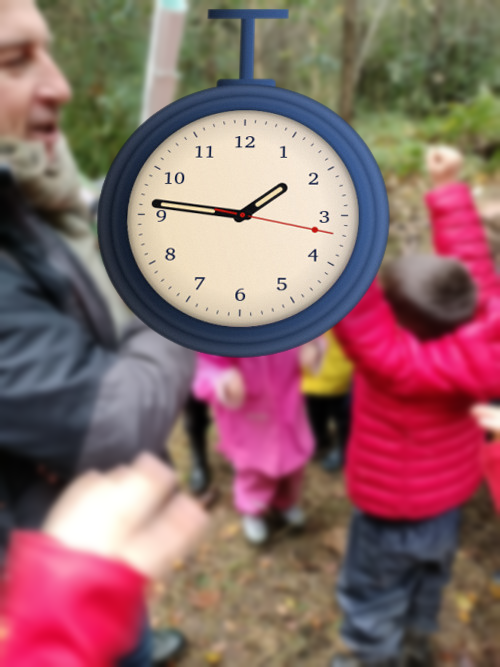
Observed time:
h=1 m=46 s=17
